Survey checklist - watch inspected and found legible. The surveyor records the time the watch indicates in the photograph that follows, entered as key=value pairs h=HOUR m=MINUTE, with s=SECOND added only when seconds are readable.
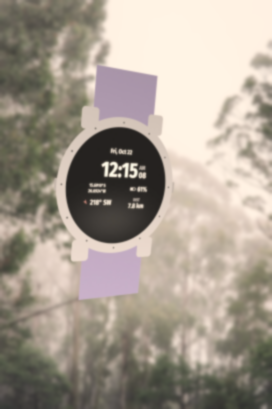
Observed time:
h=12 m=15
